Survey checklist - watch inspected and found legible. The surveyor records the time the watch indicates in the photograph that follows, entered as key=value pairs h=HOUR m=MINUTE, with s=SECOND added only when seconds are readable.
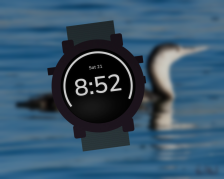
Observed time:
h=8 m=52
